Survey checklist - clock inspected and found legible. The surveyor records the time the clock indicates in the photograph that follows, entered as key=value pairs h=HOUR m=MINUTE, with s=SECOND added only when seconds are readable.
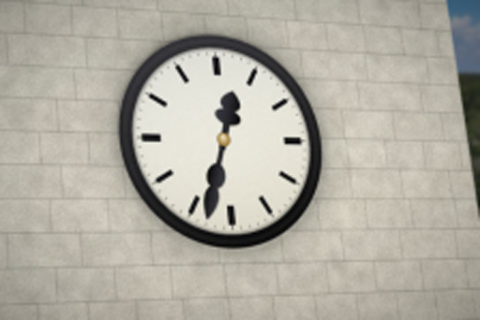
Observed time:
h=12 m=33
